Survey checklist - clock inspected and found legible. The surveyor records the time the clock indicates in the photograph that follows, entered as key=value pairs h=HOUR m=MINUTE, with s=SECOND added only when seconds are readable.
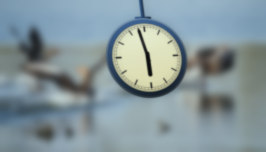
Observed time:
h=5 m=58
